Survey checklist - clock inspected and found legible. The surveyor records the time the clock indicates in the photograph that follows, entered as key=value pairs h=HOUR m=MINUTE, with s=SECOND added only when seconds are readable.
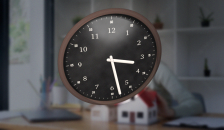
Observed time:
h=3 m=28
